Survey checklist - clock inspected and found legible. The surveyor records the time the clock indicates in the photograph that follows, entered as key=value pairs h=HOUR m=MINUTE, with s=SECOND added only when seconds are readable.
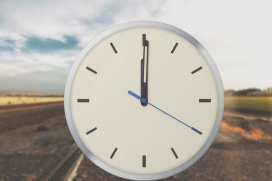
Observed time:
h=12 m=0 s=20
